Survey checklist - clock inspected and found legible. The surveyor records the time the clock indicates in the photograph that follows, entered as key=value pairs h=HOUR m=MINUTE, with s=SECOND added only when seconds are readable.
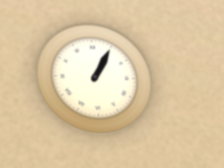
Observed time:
h=1 m=5
